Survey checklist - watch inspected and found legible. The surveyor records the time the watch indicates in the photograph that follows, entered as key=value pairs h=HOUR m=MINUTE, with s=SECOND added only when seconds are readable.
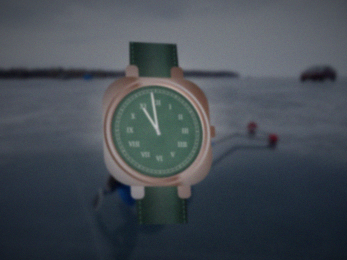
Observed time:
h=10 m=59
